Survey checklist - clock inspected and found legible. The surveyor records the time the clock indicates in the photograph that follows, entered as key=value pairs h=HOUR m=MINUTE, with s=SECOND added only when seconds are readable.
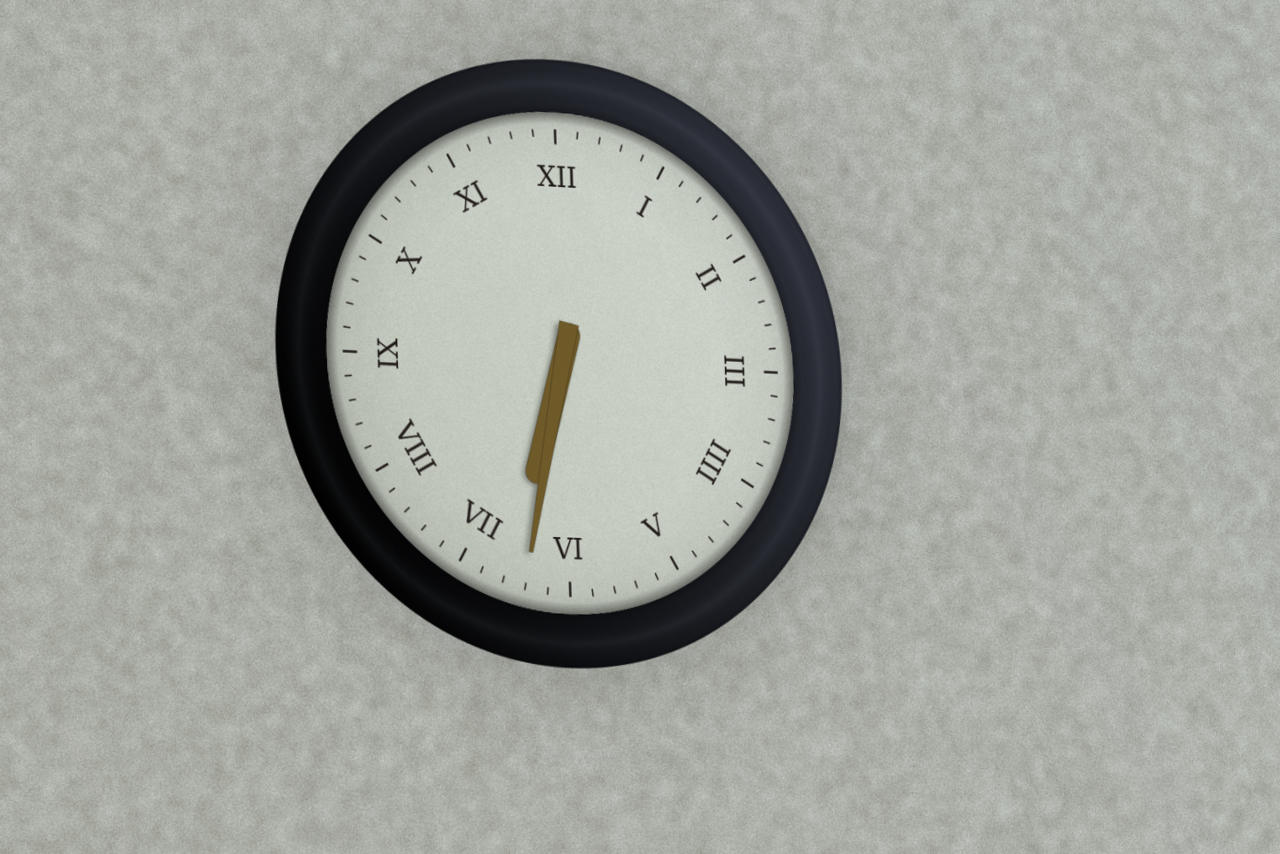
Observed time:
h=6 m=32
